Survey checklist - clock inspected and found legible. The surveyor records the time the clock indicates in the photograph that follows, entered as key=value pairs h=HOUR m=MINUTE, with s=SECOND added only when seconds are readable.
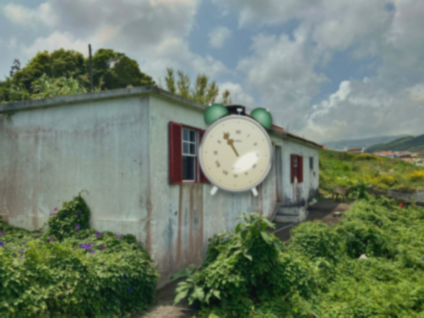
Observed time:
h=10 m=54
